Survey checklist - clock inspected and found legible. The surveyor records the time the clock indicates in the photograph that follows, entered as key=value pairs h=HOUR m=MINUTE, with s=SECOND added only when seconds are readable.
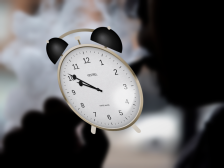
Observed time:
h=9 m=51
